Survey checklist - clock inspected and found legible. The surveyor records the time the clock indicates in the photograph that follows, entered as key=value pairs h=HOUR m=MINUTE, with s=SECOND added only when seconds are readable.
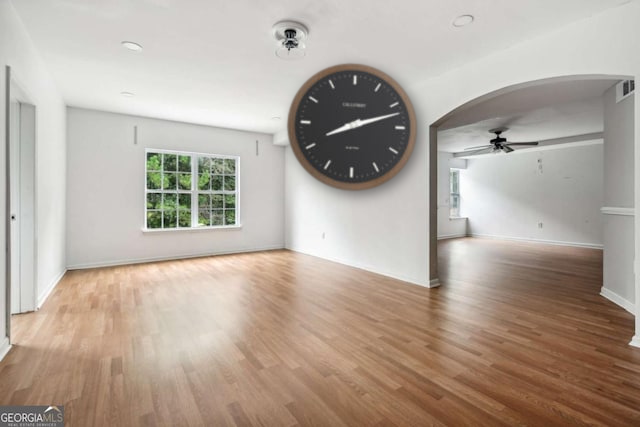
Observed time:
h=8 m=12
